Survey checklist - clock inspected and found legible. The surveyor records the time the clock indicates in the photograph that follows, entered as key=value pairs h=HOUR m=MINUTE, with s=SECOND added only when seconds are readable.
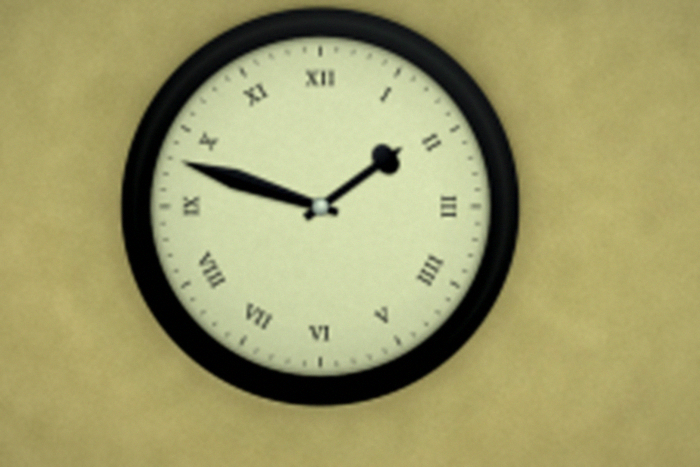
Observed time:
h=1 m=48
